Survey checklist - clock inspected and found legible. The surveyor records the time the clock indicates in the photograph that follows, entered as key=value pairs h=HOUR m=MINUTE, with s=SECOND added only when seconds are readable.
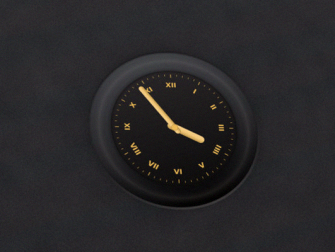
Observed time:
h=3 m=54
